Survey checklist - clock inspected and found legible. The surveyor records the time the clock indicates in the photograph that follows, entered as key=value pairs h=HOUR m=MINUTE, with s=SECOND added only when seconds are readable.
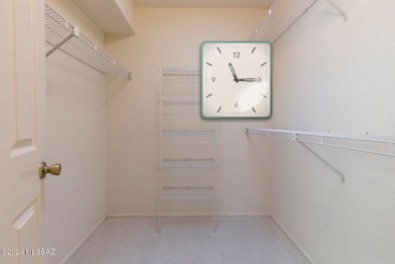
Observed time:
h=11 m=15
